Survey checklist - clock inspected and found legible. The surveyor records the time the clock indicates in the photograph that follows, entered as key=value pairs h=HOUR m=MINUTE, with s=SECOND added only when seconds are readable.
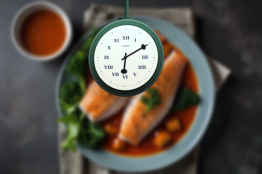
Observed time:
h=6 m=10
